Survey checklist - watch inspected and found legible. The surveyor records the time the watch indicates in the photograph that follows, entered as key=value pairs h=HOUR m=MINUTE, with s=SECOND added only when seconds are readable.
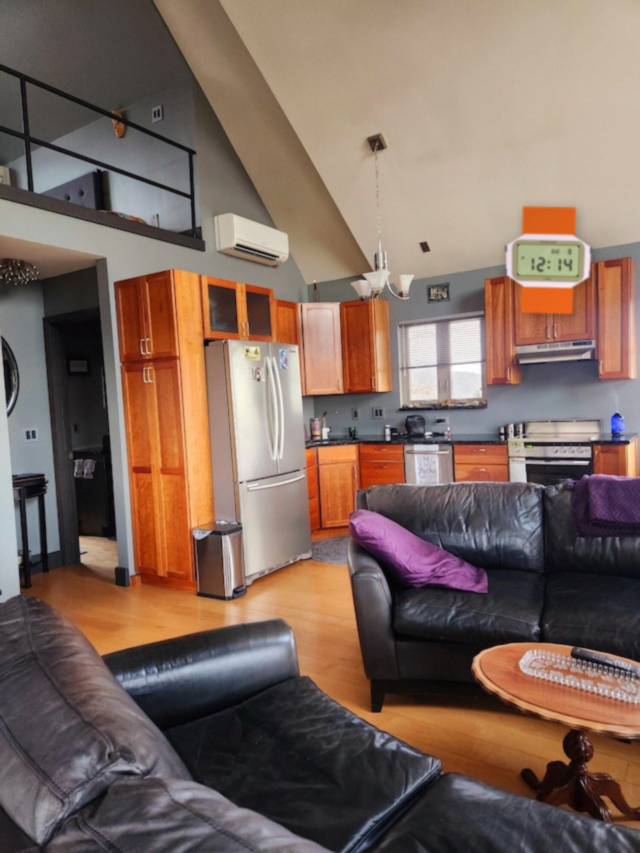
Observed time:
h=12 m=14
